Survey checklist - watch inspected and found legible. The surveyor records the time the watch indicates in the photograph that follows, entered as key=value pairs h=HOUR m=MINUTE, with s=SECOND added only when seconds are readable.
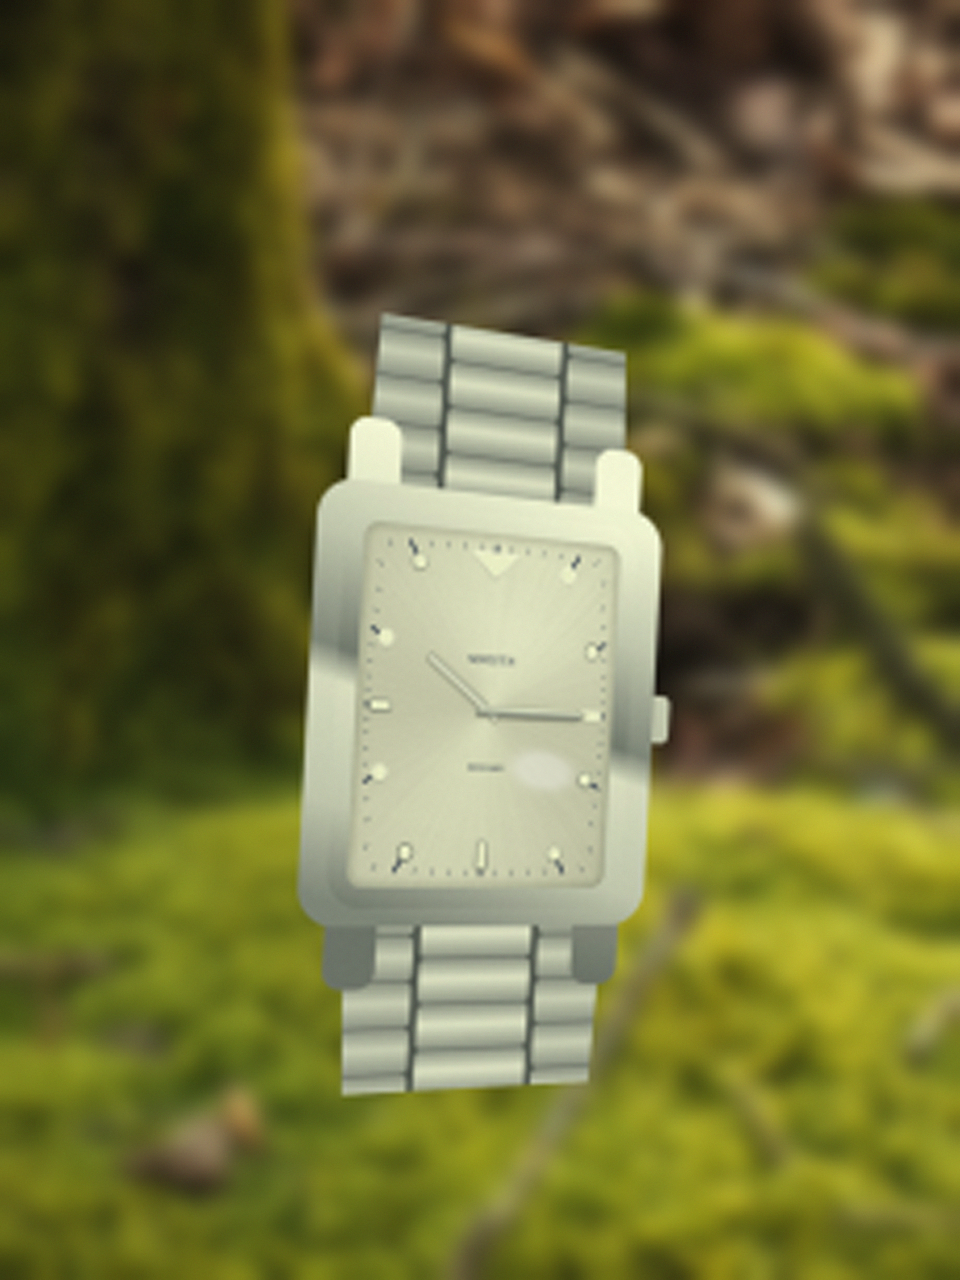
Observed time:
h=10 m=15
